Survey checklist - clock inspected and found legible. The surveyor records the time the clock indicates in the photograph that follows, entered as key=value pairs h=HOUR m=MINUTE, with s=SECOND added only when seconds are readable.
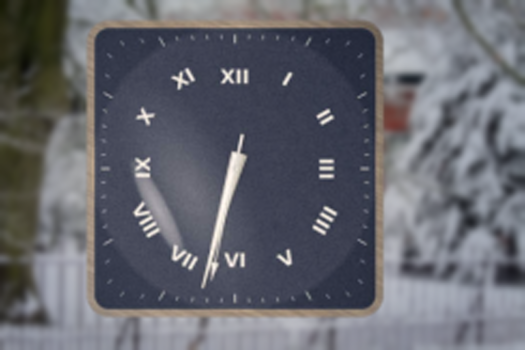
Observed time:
h=6 m=32 s=32
